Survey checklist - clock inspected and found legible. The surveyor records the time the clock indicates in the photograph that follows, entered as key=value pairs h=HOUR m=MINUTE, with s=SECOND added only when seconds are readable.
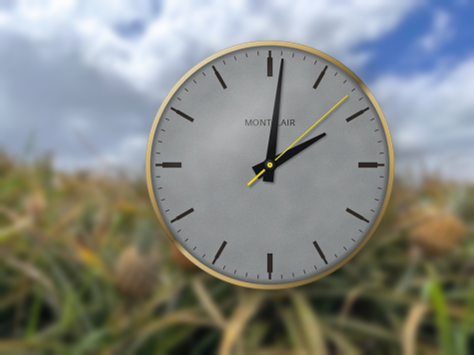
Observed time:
h=2 m=1 s=8
